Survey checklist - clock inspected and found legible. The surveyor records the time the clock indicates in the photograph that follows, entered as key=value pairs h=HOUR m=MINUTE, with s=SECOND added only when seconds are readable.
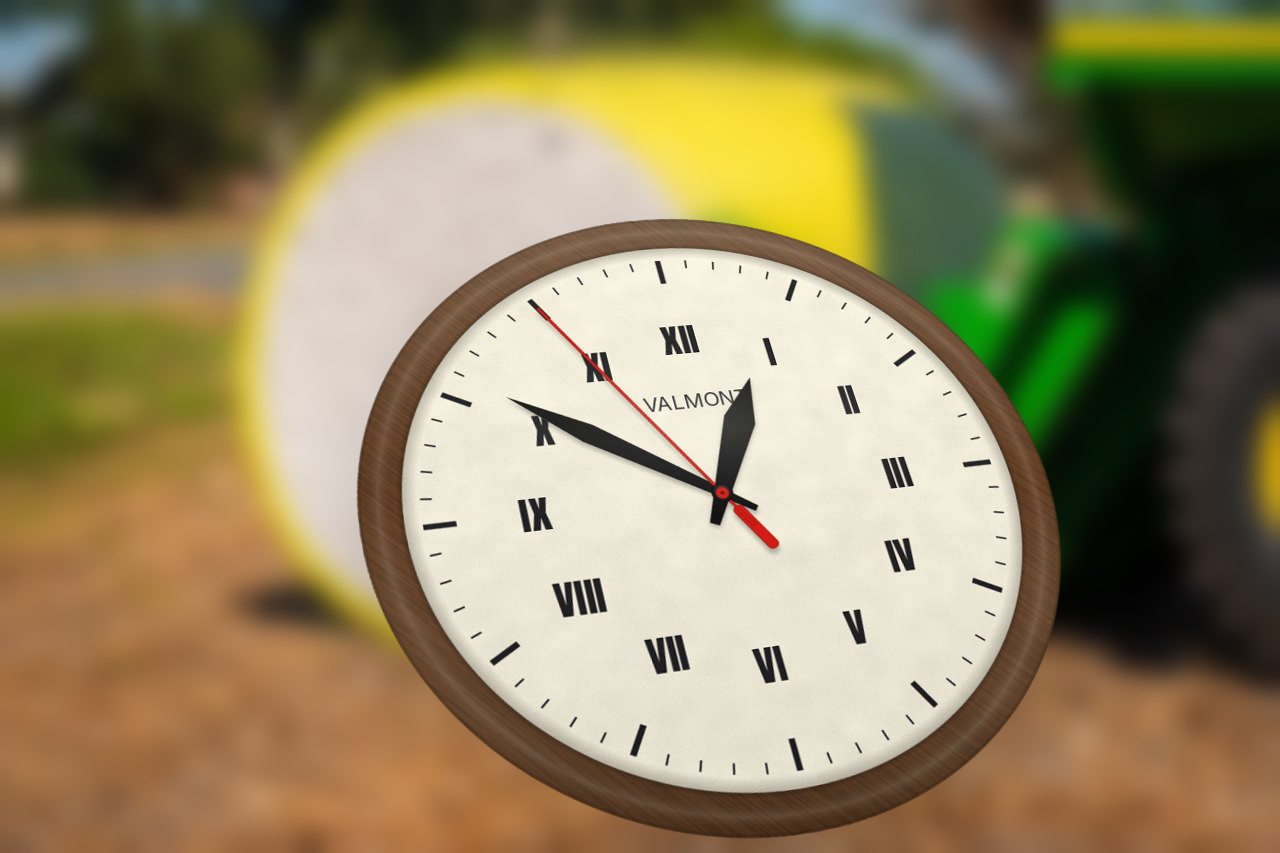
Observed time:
h=12 m=50 s=55
